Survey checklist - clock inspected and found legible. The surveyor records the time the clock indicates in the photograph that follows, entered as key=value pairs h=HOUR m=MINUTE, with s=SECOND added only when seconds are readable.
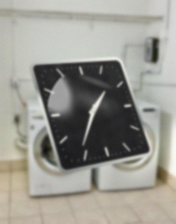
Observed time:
h=1 m=36
